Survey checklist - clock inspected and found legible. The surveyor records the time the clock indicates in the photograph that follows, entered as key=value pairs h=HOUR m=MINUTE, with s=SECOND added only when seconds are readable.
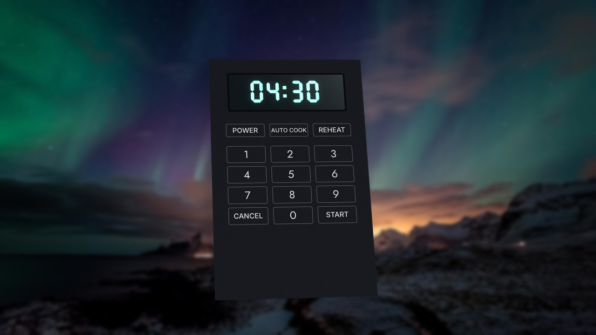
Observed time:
h=4 m=30
